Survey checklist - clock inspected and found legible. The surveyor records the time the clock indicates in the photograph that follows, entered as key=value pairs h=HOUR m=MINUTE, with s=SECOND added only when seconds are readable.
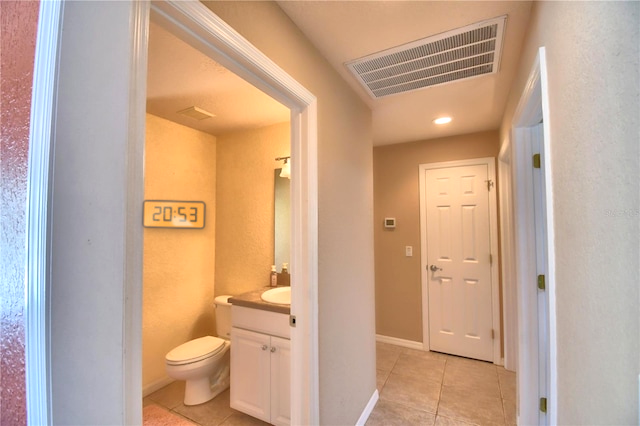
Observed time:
h=20 m=53
